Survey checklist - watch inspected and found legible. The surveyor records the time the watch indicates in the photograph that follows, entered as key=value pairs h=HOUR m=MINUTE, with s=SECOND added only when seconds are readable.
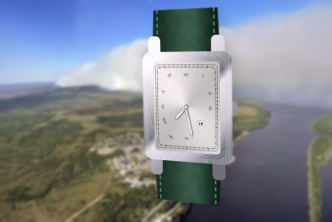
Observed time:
h=7 m=28
